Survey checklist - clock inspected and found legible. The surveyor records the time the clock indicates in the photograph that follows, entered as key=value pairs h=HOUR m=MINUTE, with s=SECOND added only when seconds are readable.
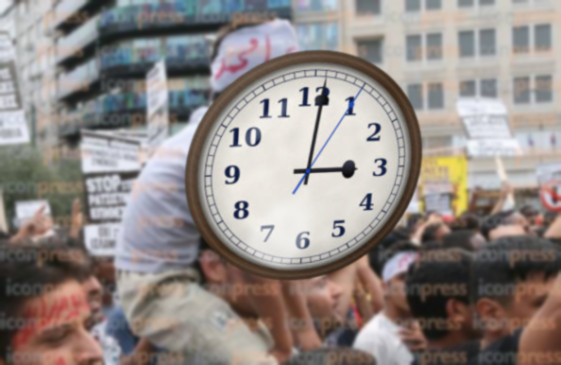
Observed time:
h=3 m=1 s=5
